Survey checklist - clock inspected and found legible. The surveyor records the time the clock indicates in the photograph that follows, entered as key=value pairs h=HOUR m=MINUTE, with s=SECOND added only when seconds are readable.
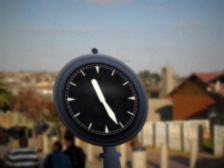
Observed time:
h=11 m=26
